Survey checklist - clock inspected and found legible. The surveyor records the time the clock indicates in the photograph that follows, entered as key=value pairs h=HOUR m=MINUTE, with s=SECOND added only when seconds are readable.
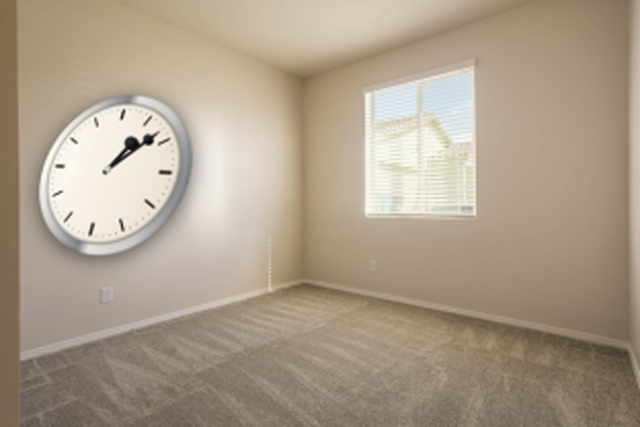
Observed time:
h=1 m=8
